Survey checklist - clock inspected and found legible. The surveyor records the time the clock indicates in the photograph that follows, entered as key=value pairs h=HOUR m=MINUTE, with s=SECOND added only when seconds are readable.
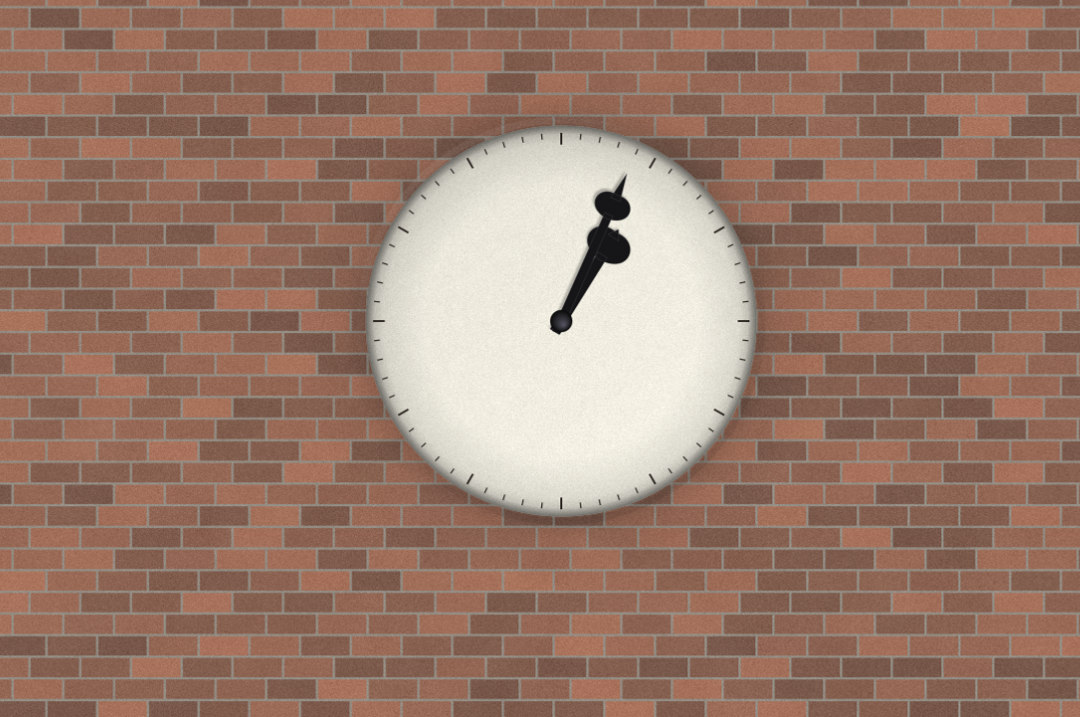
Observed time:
h=1 m=4
